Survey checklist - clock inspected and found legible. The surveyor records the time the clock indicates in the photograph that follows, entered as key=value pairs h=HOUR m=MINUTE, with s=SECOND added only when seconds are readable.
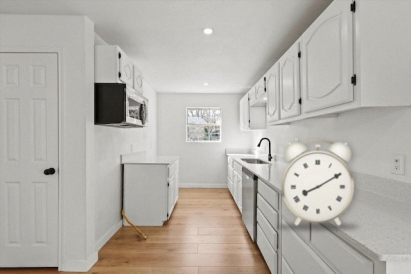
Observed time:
h=8 m=10
